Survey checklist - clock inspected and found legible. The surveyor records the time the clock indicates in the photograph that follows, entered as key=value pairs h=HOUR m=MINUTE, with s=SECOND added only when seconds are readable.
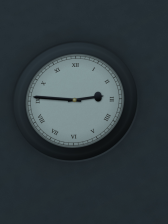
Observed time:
h=2 m=46
